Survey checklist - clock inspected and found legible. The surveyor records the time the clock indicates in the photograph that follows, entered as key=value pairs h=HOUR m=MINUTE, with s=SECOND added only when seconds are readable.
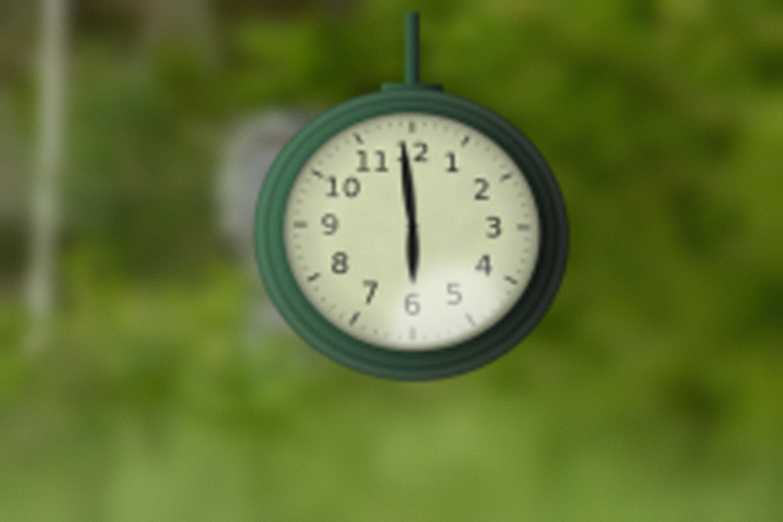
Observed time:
h=5 m=59
